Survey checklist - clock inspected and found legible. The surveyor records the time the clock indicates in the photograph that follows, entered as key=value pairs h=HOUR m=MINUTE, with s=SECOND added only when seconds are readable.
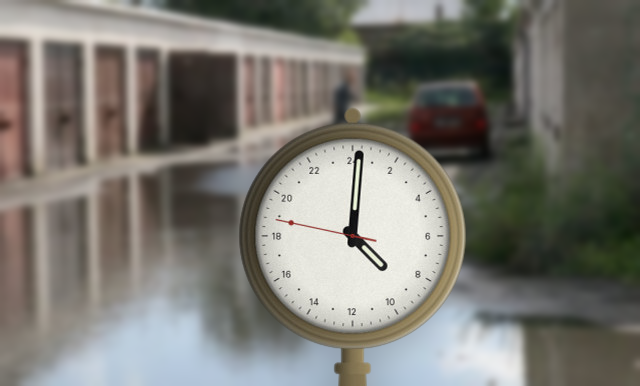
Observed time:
h=9 m=0 s=47
